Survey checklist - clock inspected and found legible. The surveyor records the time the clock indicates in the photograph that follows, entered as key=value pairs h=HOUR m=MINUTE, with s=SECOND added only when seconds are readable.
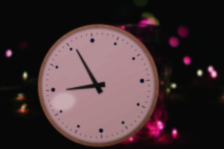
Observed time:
h=8 m=56
